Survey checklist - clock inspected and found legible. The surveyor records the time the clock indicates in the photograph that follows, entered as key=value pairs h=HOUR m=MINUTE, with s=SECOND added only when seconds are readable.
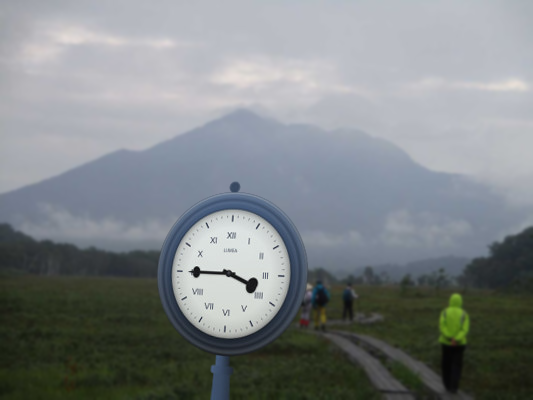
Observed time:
h=3 m=45
